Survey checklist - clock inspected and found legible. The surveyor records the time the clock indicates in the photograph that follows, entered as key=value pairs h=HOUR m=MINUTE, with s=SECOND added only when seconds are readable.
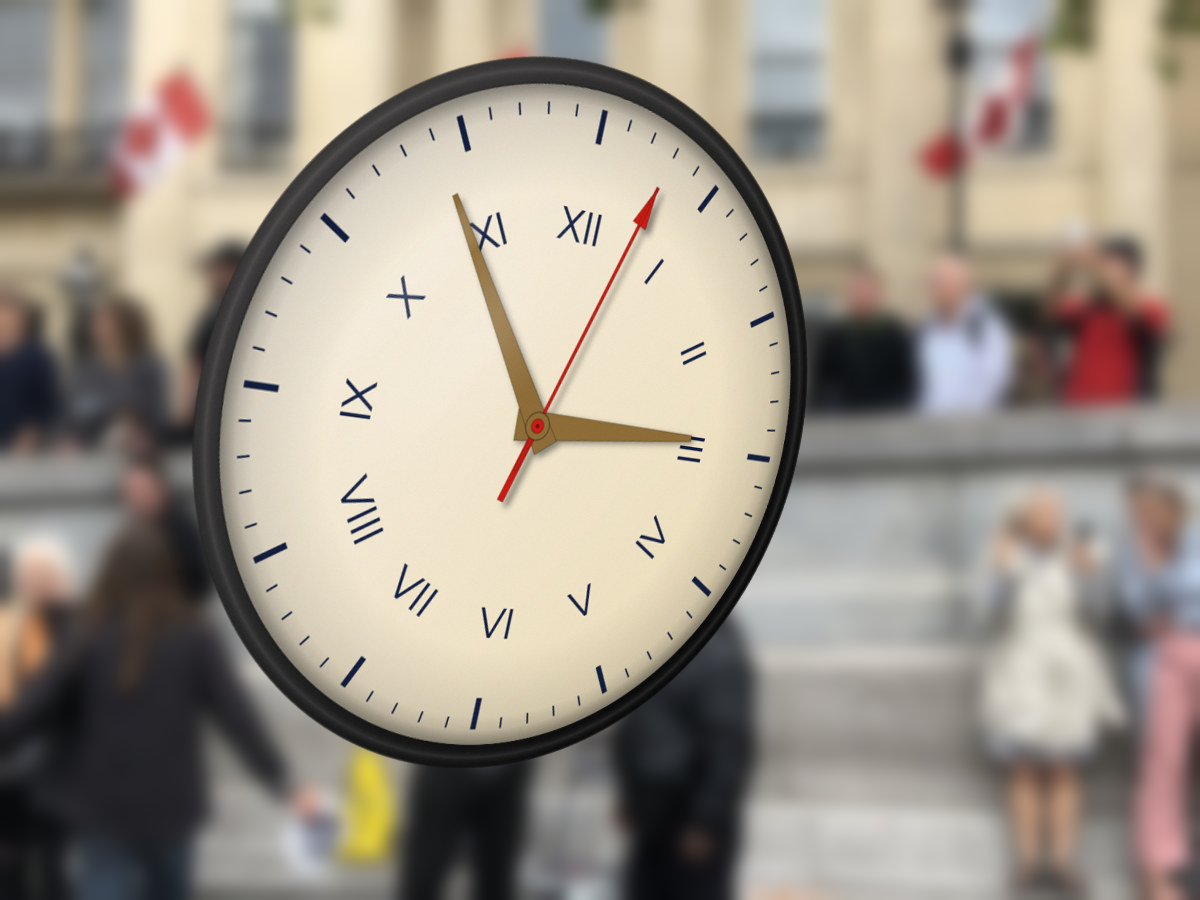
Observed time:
h=2 m=54 s=3
